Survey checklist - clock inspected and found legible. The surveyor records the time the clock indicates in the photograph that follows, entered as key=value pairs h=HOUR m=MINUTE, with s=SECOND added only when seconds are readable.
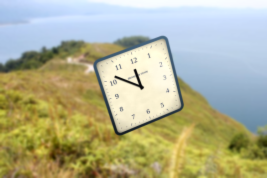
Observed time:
h=11 m=52
